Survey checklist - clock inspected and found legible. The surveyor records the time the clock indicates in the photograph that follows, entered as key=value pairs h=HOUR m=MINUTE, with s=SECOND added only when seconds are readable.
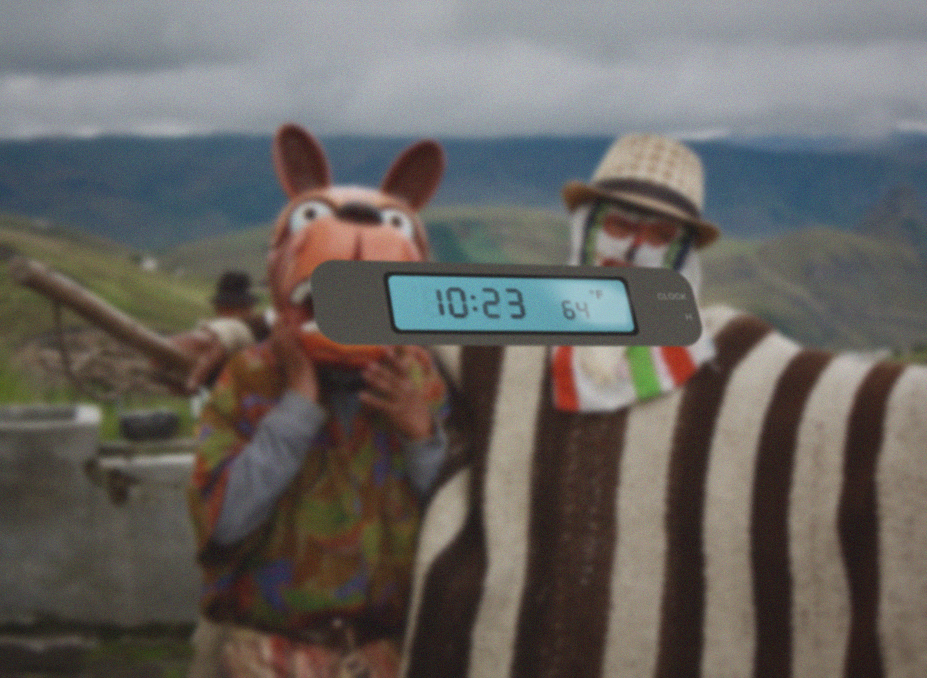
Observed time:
h=10 m=23
